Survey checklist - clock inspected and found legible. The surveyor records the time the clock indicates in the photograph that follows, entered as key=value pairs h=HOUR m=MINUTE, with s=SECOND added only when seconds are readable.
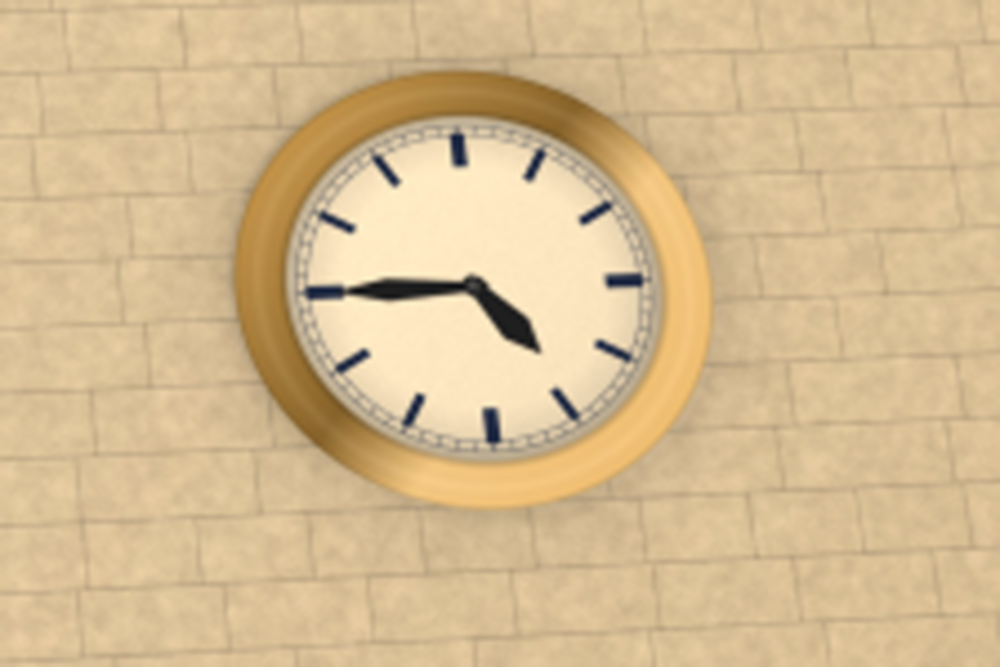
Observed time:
h=4 m=45
